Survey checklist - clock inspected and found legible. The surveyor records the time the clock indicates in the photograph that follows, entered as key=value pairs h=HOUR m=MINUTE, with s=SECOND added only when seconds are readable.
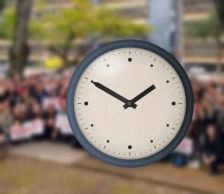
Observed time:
h=1 m=50
